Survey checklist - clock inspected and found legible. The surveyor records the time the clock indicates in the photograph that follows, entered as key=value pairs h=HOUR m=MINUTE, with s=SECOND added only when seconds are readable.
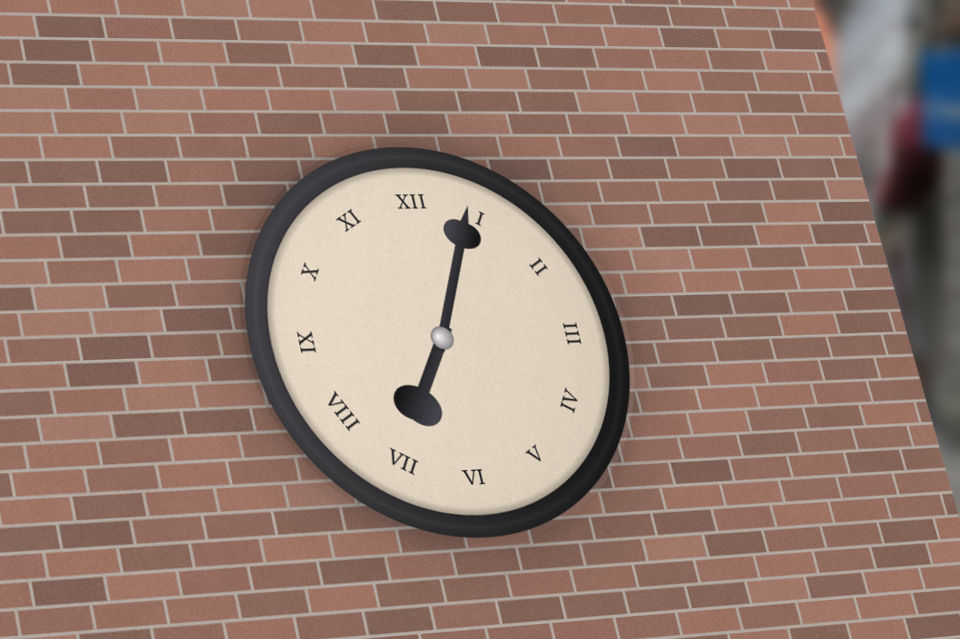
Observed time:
h=7 m=4
